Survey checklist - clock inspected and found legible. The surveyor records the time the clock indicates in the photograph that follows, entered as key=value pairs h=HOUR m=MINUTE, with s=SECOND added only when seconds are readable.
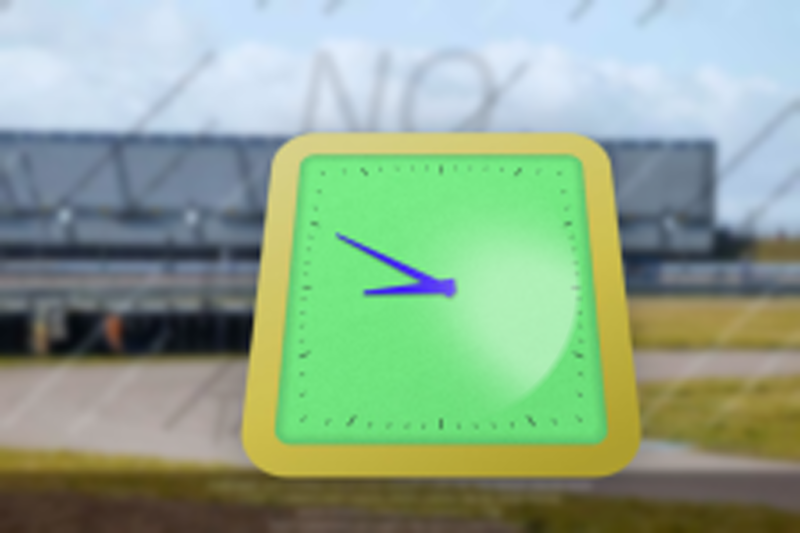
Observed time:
h=8 m=50
